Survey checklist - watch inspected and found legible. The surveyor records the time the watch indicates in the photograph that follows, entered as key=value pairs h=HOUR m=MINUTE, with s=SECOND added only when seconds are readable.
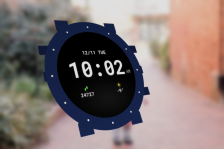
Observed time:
h=10 m=2
